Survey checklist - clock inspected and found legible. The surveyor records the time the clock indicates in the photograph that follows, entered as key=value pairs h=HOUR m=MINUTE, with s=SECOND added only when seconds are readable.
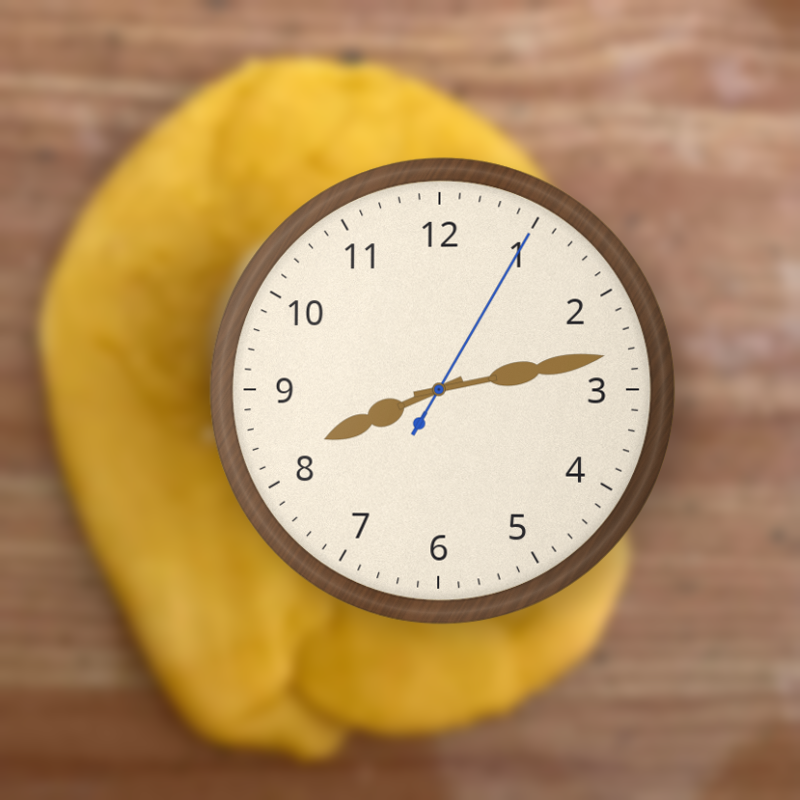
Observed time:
h=8 m=13 s=5
